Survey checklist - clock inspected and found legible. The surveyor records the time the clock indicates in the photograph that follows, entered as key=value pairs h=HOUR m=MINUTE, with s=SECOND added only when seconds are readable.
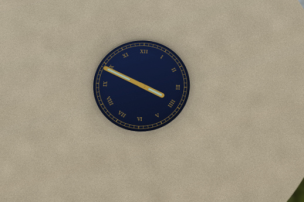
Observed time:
h=3 m=49
